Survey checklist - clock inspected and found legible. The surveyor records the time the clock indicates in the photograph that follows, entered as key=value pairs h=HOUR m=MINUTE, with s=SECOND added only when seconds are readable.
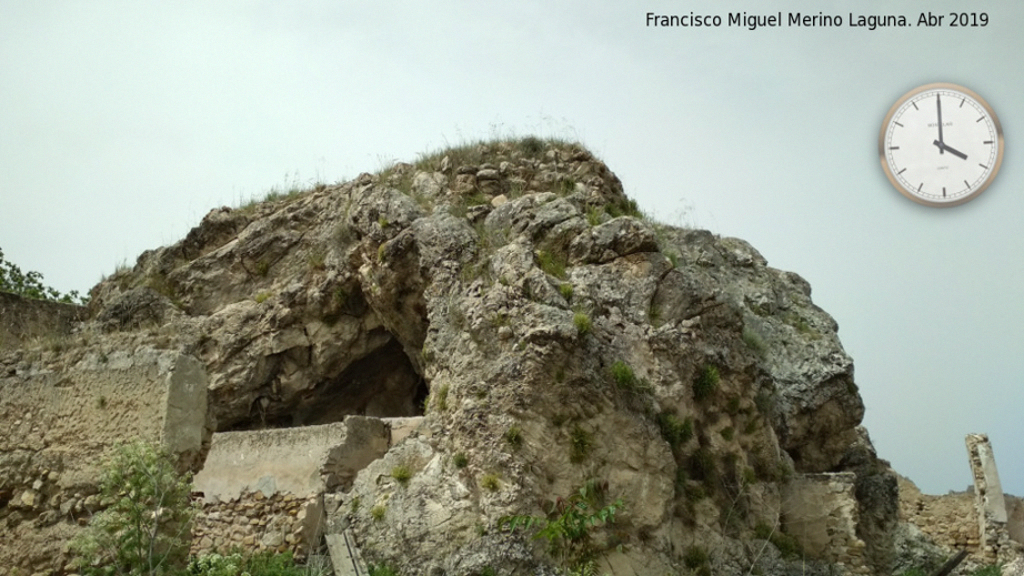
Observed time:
h=4 m=0
